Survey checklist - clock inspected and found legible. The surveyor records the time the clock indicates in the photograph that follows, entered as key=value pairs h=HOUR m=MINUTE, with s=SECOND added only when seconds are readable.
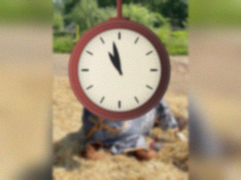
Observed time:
h=10 m=58
